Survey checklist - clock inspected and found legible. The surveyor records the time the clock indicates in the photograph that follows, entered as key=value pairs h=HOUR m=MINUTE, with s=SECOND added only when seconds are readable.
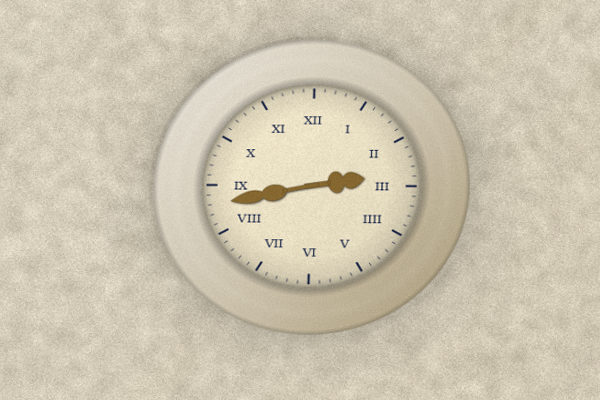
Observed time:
h=2 m=43
